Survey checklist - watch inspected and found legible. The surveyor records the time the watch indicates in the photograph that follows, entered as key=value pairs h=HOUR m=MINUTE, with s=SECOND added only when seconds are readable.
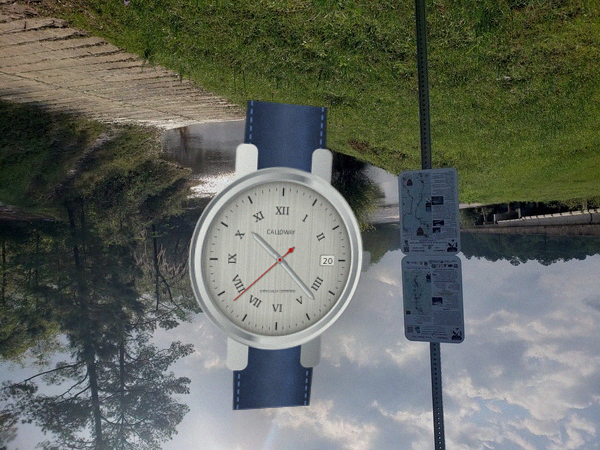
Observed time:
h=10 m=22 s=38
